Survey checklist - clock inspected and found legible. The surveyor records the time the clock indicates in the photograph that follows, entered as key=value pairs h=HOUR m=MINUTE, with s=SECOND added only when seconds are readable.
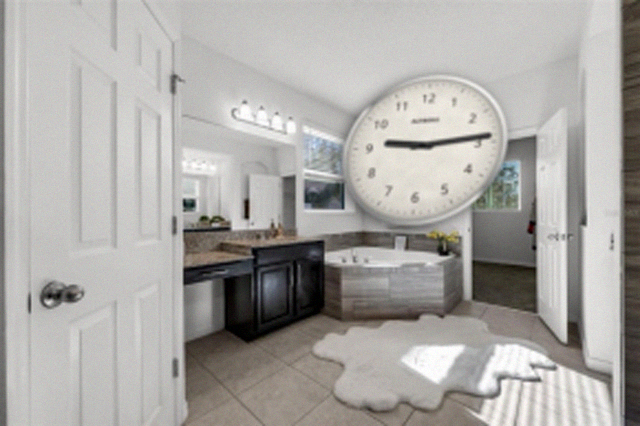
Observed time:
h=9 m=14
